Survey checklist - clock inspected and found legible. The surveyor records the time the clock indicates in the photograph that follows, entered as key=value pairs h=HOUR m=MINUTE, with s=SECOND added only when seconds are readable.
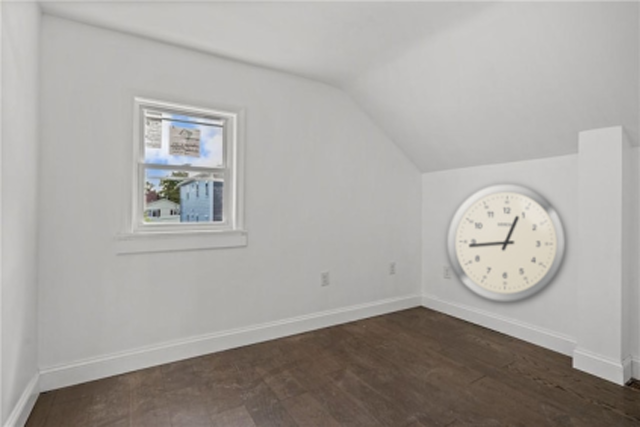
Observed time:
h=12 m=44
